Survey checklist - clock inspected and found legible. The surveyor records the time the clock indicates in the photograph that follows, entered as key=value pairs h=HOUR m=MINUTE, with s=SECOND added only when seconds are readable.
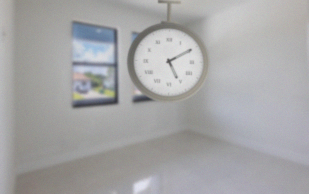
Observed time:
h=5 m=10
